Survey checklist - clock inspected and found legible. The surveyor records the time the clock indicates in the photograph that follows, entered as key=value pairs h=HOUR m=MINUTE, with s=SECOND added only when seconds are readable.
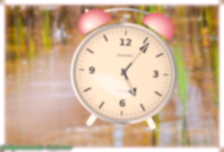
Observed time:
h=5 m=6
